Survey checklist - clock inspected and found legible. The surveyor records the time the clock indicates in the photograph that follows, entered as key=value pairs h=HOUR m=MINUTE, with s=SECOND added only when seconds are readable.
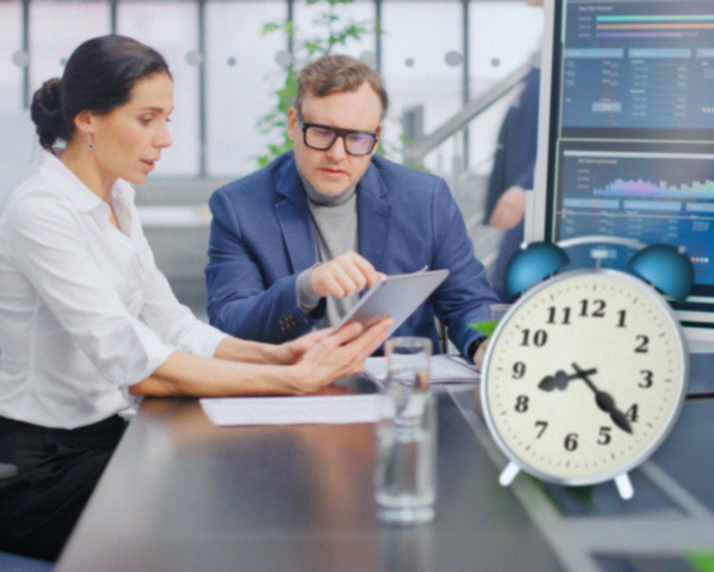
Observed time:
h=8 m=22
